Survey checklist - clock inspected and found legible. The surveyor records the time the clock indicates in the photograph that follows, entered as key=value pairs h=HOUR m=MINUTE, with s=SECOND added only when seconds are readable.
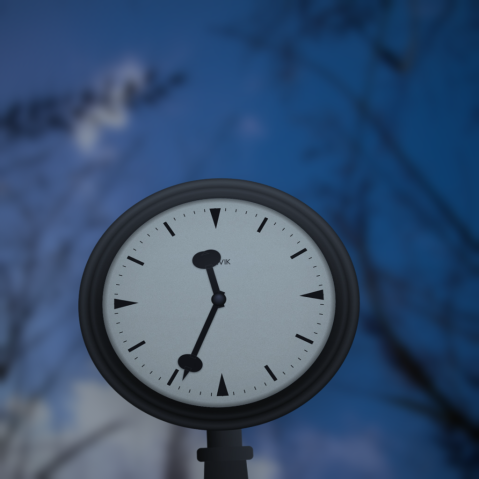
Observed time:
h=11 m=34
